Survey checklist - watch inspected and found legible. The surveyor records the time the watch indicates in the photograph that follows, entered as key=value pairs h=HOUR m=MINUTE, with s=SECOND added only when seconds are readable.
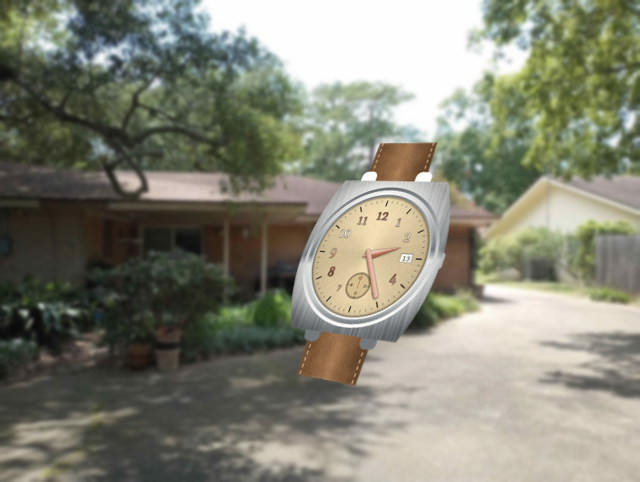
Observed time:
h=2 m=25
